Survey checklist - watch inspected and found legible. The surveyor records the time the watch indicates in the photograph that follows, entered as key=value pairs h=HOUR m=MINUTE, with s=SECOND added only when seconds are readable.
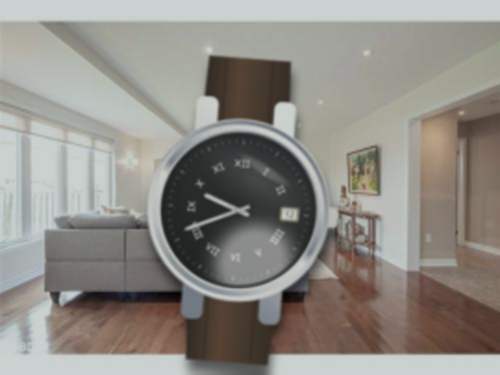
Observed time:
h=9 m=41
